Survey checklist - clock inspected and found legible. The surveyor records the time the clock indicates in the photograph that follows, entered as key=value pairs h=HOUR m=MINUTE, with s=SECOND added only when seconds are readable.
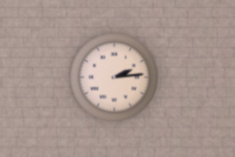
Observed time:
h=2 m=14
